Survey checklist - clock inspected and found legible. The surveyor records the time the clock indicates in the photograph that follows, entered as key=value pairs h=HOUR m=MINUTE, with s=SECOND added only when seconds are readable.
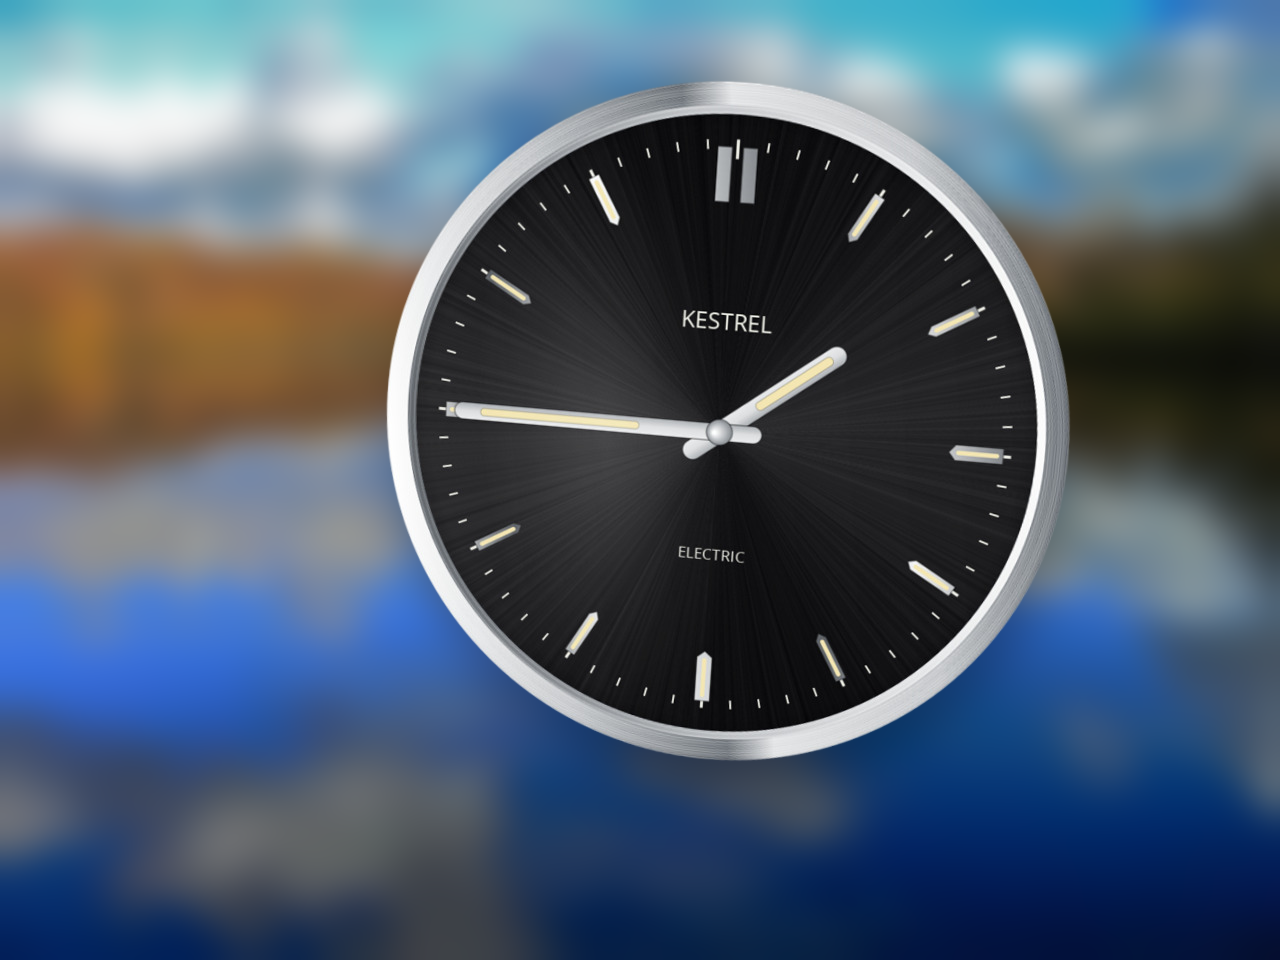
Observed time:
h=1 m=45
